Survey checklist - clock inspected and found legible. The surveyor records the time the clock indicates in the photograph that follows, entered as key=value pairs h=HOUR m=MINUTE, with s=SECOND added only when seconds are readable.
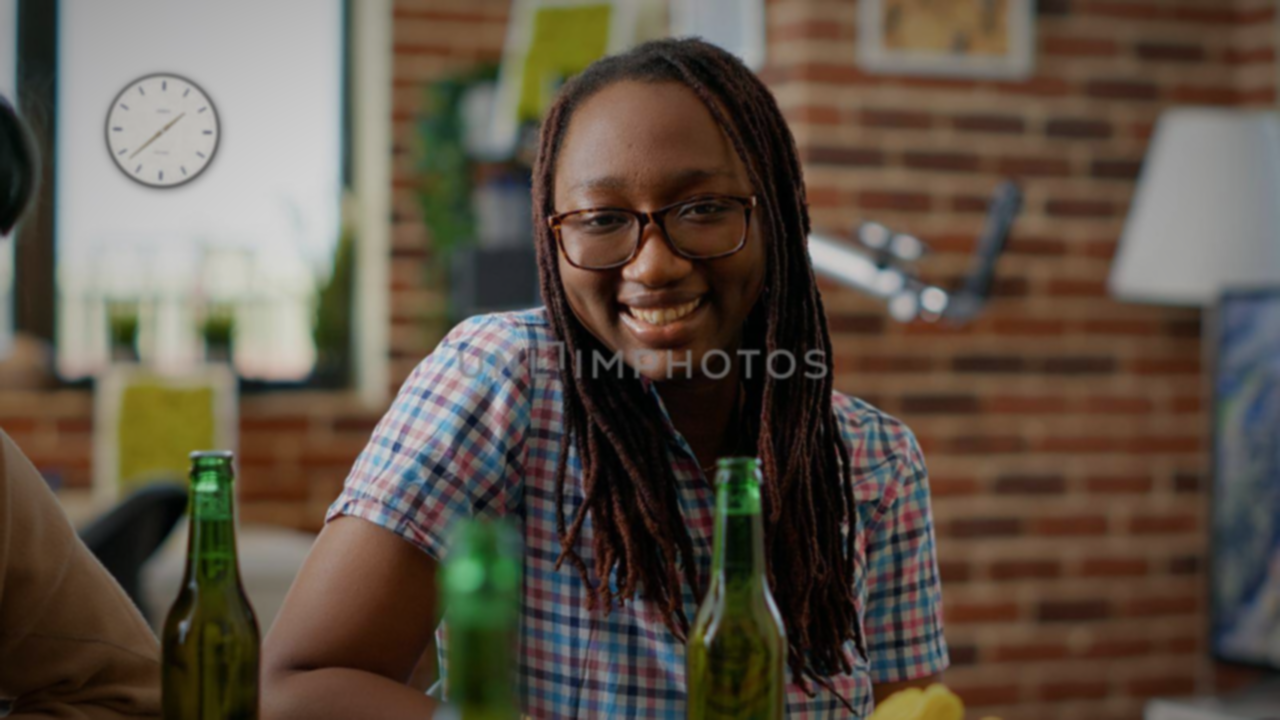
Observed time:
h=1 m=38
